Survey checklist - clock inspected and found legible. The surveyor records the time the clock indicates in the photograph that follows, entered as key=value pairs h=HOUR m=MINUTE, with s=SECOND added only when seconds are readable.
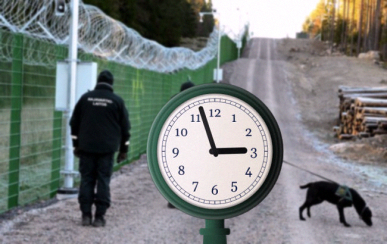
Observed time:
h=2 m=57
